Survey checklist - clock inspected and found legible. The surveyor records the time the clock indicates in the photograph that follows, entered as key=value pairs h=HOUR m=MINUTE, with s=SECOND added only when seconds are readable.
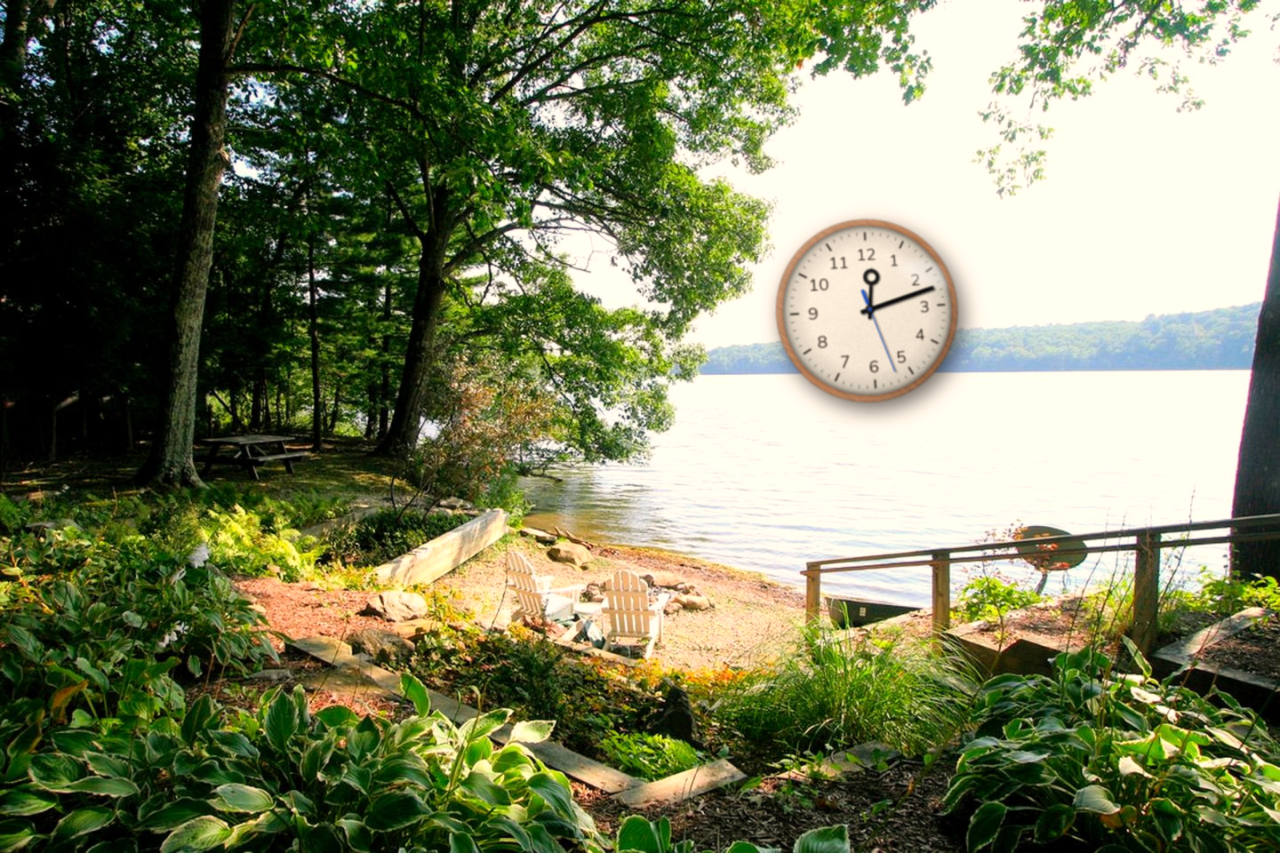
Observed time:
h=12 m=12 s=27
